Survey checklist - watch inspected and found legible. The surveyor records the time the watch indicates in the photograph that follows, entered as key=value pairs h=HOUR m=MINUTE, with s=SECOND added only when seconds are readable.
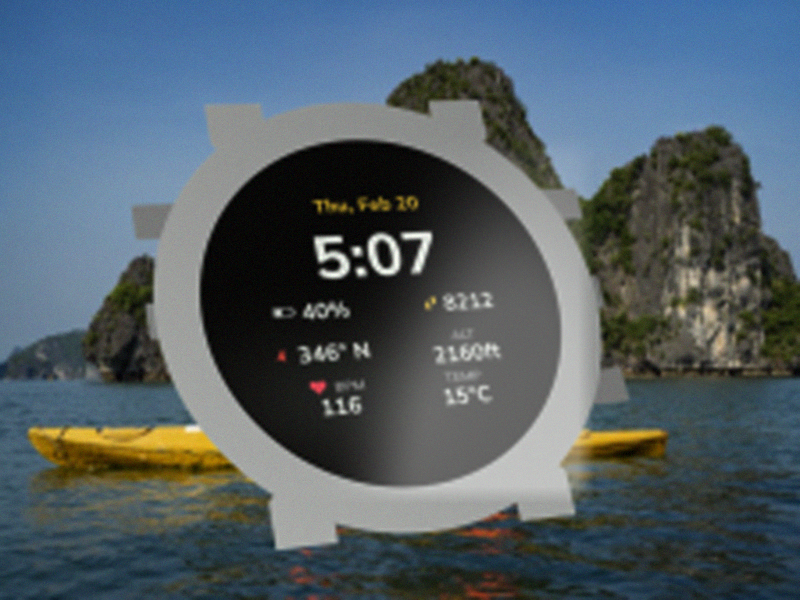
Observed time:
h=5 m=7
